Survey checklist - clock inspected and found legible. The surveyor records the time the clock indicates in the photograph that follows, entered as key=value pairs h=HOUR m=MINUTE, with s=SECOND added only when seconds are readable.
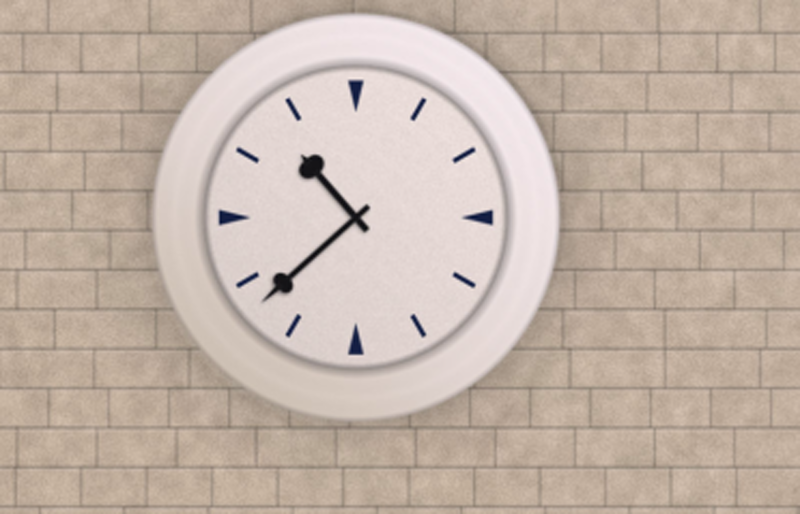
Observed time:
h=10 m=38
